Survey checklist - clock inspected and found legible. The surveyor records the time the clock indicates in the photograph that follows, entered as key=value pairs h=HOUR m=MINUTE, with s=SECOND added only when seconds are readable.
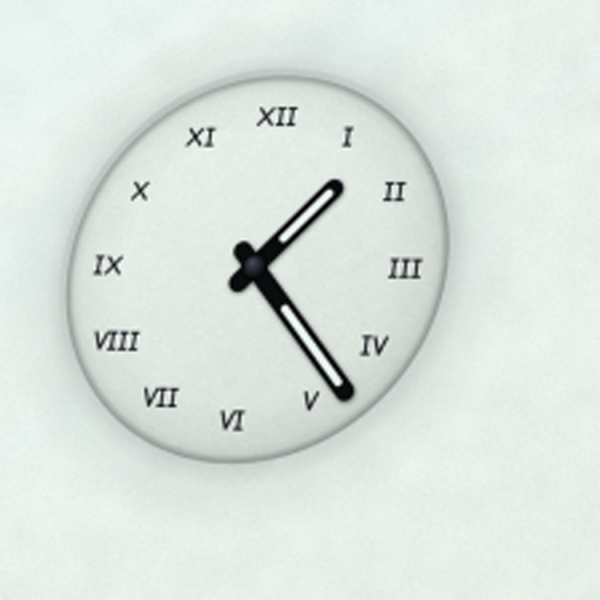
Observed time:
h=1 m=23
